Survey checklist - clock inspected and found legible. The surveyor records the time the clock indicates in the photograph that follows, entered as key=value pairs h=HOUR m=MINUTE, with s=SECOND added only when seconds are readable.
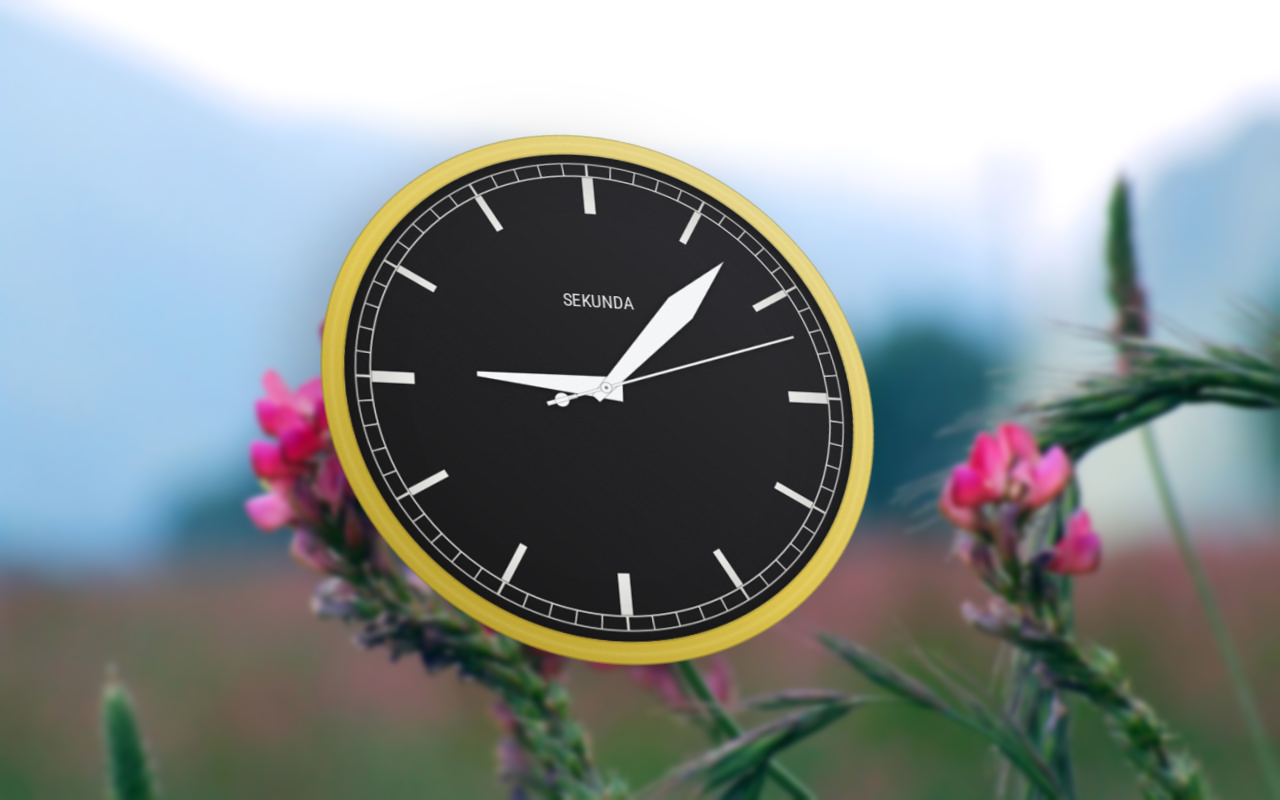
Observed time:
h=9 m=7 s=12
